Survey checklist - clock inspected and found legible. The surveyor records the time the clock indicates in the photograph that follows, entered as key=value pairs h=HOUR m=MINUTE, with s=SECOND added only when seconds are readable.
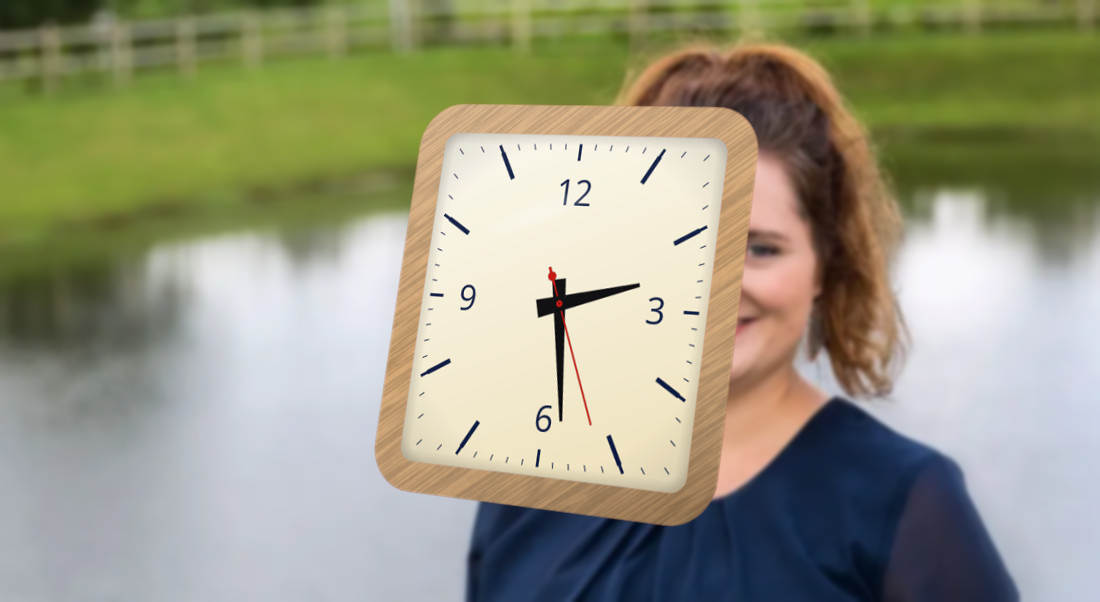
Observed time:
h=2 m=28 s=26
